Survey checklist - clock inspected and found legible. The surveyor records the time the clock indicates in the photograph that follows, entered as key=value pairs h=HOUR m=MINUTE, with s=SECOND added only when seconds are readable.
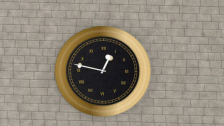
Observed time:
h=12 m=47
